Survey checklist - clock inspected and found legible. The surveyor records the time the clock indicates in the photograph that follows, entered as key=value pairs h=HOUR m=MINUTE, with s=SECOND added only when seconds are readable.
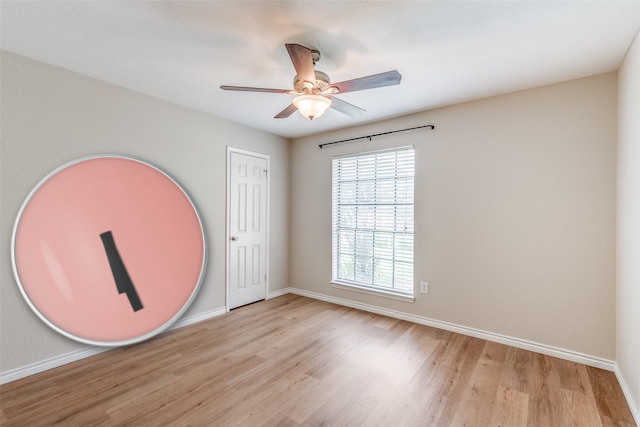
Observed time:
h=5 m=26
